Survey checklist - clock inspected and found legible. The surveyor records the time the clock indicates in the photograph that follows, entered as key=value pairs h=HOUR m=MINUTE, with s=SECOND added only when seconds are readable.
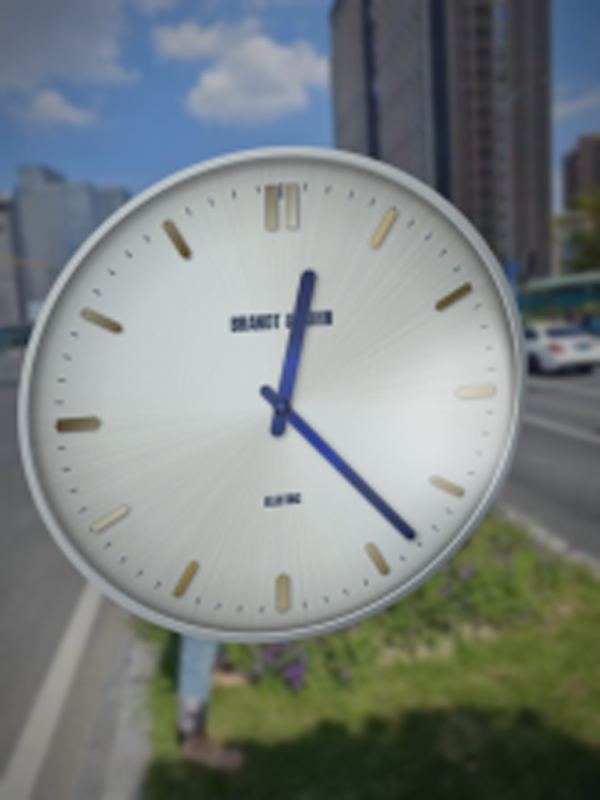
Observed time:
h=12 m=23
